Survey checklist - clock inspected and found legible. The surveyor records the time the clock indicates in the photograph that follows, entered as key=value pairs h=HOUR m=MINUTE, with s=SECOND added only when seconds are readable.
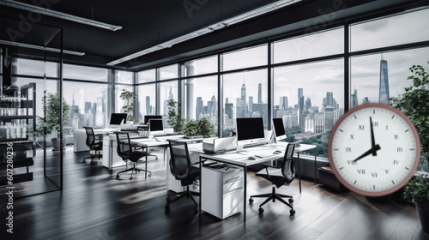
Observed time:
h=7 m=59
